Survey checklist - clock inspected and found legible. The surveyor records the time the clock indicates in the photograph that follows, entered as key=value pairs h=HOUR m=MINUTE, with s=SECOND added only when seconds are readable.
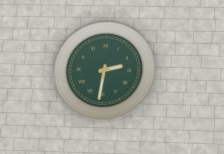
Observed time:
h=2 m=31
